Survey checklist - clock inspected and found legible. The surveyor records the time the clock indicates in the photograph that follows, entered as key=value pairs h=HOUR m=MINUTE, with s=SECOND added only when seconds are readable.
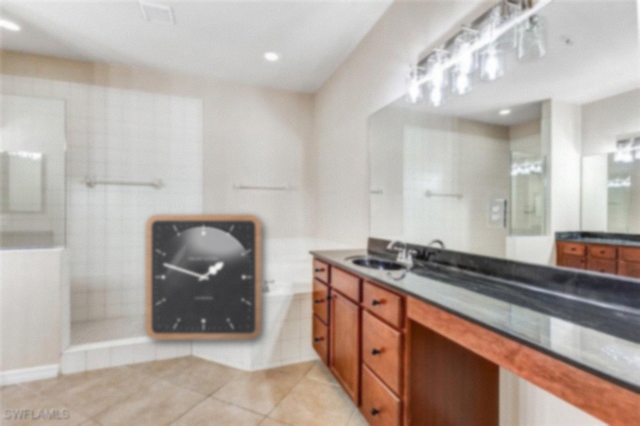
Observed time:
h=1 m=48
